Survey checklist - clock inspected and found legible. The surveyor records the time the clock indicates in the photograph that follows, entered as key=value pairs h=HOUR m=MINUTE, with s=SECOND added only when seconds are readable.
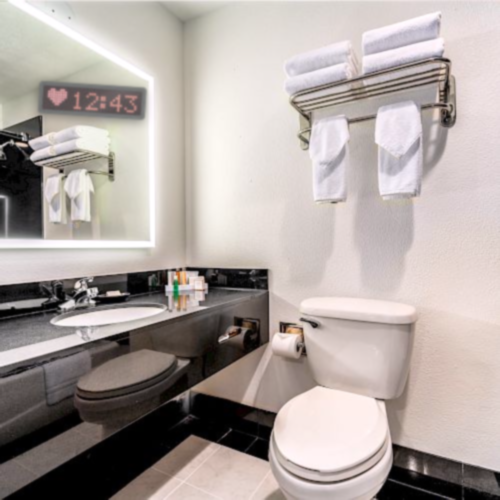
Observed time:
h=12 m=43
